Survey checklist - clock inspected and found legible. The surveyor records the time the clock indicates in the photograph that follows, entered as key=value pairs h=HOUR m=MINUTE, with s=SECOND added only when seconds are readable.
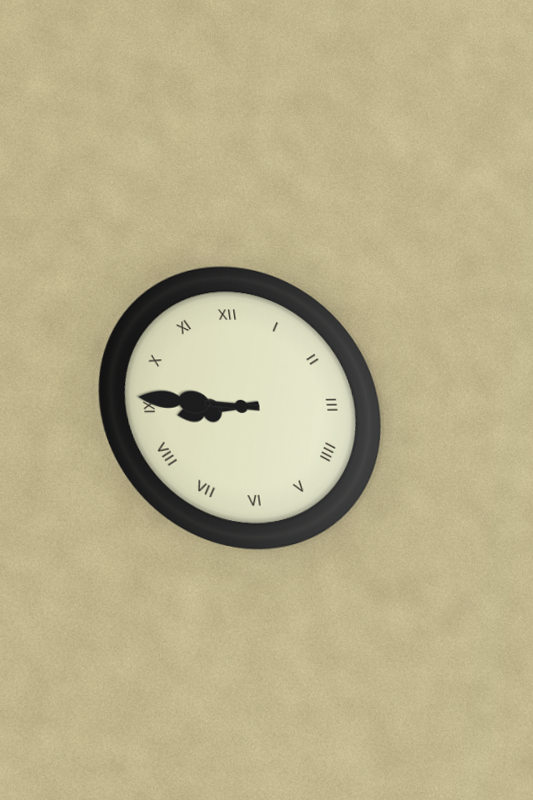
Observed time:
h=8 m=46
